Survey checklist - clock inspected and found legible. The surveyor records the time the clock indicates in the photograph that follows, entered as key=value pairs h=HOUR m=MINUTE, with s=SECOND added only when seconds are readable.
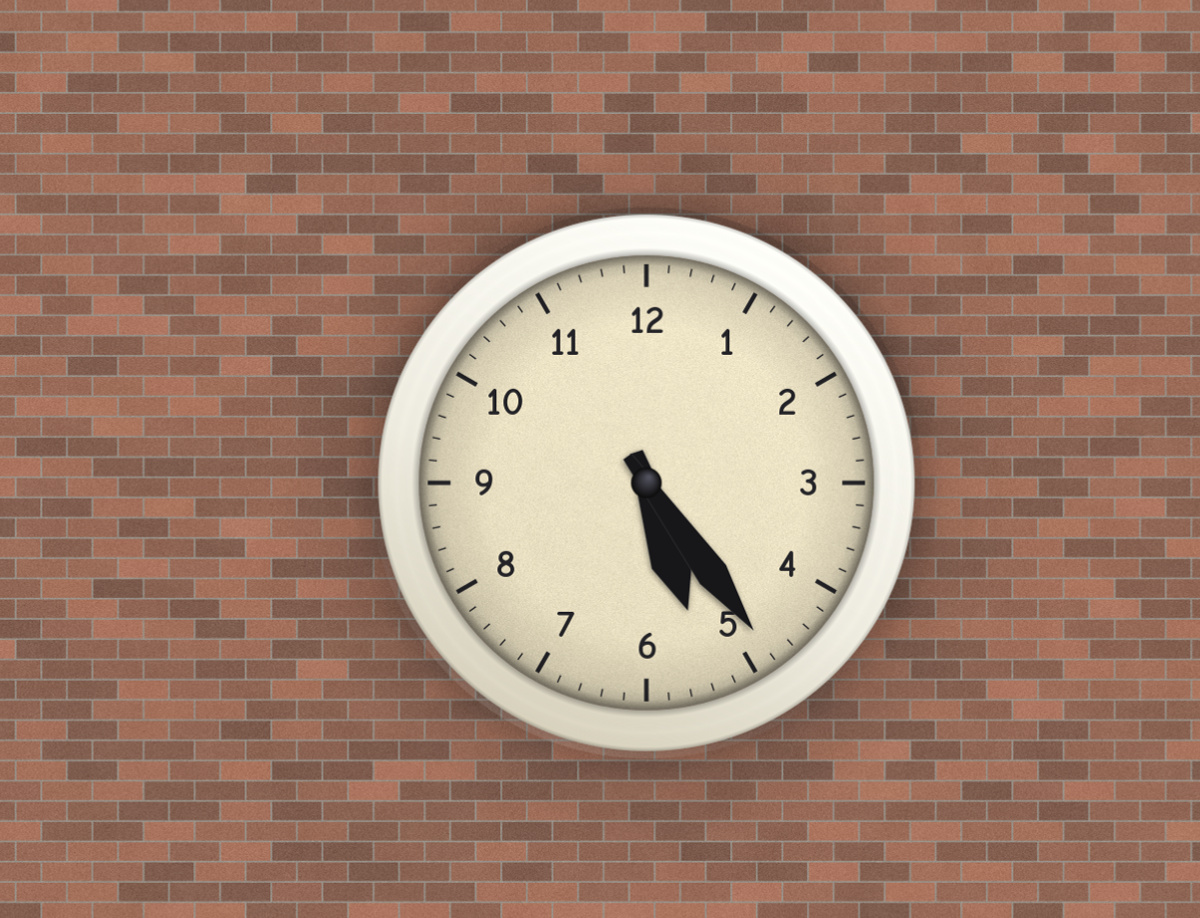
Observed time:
h=5 m=24
